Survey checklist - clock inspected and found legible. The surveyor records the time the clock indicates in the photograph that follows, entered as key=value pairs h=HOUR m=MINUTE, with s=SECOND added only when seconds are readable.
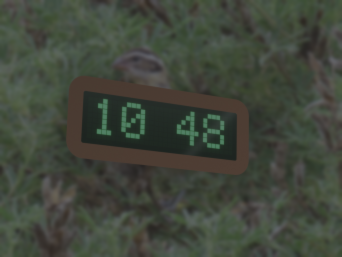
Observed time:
h=10 m=48
